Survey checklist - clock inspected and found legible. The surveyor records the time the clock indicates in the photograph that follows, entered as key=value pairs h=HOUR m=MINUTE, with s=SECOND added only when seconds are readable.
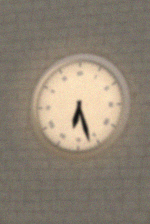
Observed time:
h=6 m=27
